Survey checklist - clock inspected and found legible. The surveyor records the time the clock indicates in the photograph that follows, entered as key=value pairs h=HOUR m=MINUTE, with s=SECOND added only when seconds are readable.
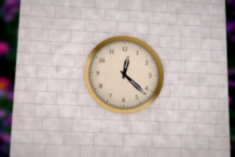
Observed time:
h=12 m=22
